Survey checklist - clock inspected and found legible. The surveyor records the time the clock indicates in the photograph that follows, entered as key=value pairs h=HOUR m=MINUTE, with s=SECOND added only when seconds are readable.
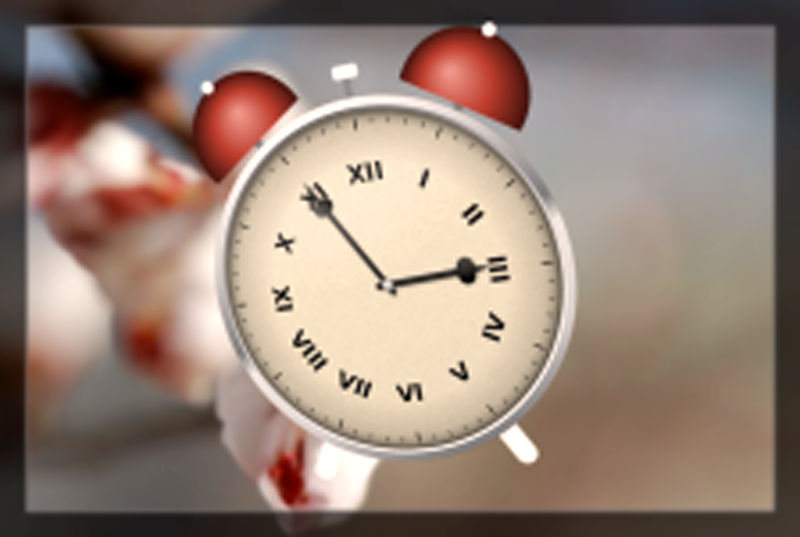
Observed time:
h=2 m=55
